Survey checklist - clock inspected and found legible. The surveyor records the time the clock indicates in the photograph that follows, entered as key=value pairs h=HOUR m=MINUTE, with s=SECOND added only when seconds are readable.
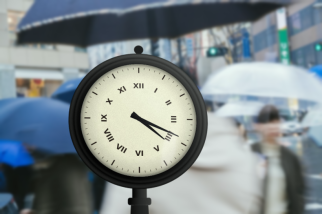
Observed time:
h=4 m=19
